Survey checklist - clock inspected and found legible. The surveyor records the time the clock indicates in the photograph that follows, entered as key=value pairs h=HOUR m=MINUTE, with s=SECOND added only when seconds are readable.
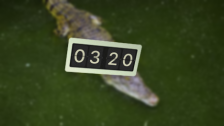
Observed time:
h=3 m=20
